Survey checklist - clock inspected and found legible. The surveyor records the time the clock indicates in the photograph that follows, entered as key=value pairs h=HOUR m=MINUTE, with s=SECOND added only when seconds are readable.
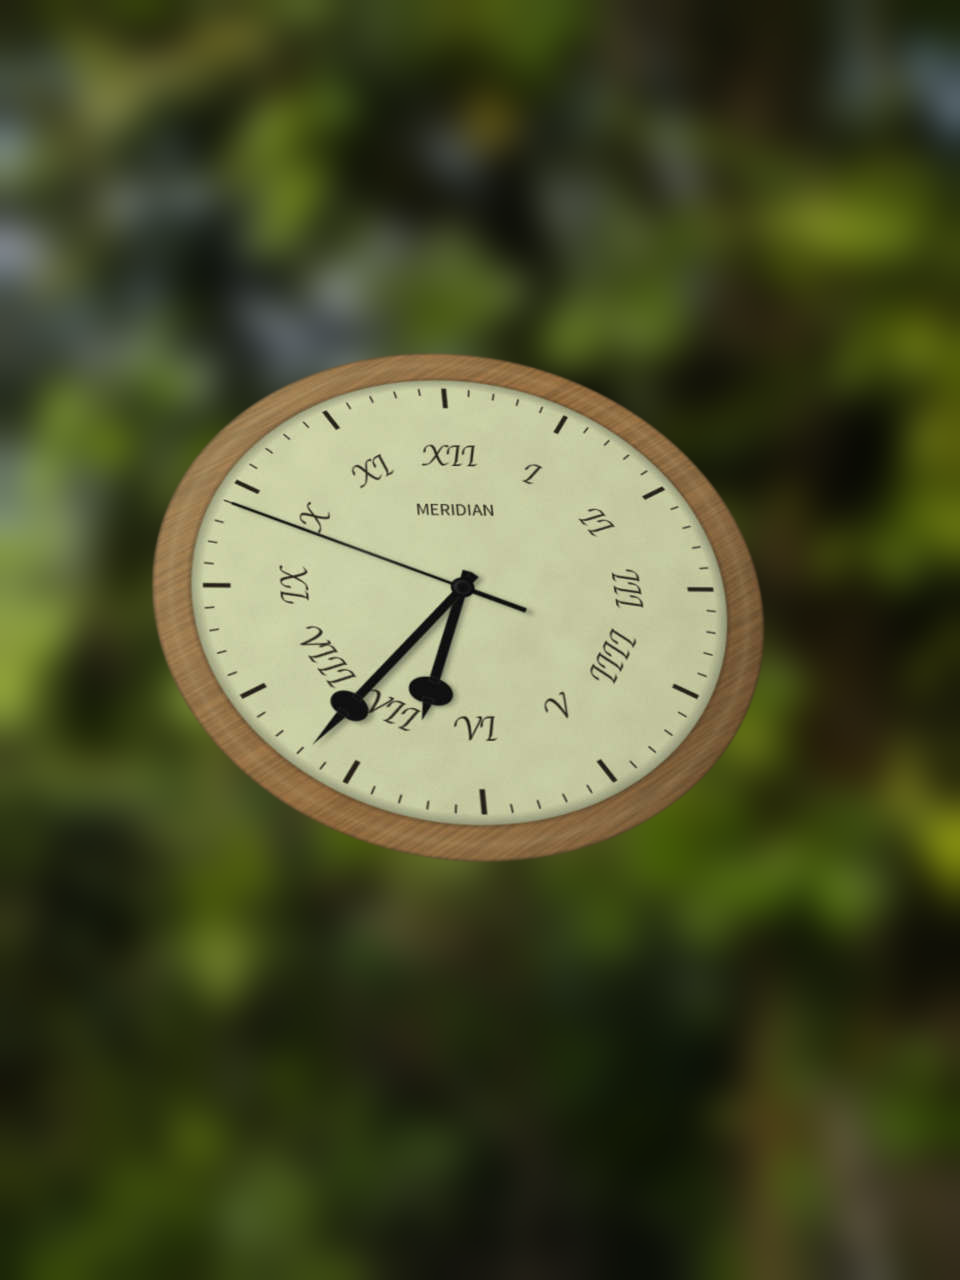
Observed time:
h=6 m=36 s=49
